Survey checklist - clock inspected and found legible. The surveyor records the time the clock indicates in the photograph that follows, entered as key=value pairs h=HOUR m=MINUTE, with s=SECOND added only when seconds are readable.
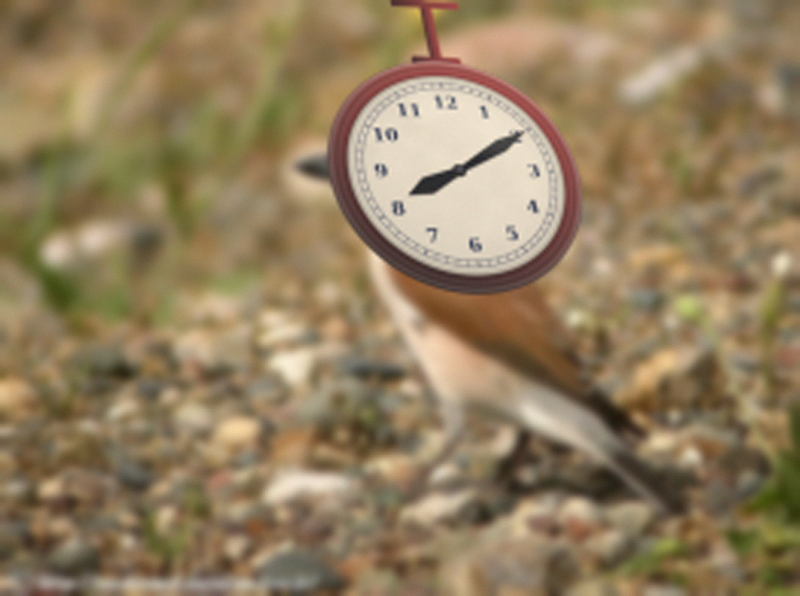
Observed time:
h=8 m=10
